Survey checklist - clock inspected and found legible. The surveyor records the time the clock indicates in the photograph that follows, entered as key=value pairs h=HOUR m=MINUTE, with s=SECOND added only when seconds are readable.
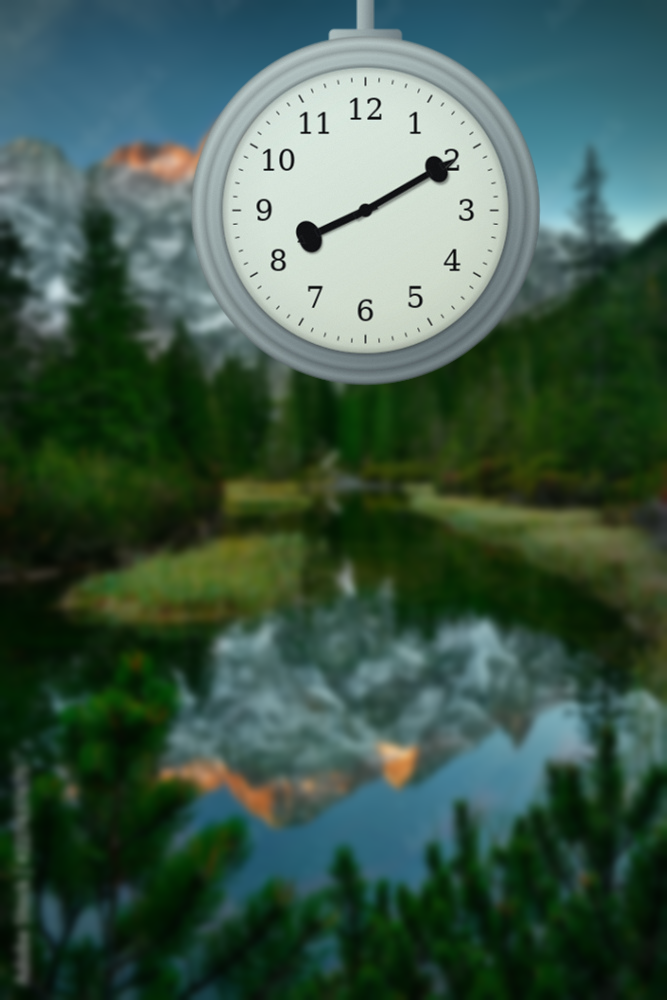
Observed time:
h=8 m=10
